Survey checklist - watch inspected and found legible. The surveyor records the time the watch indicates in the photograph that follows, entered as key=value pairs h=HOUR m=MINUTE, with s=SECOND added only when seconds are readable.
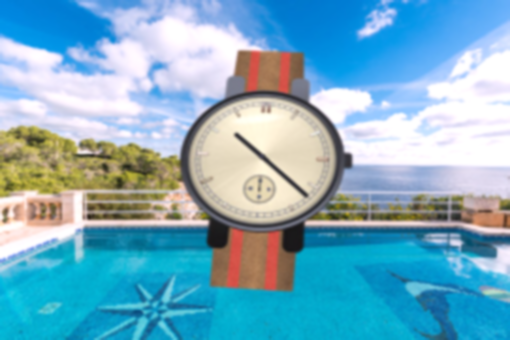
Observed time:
h=10 m=22
